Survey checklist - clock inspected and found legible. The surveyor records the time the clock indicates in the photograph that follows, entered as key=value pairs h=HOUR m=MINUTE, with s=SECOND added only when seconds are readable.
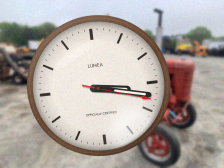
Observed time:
h=3 m=17 s=18
